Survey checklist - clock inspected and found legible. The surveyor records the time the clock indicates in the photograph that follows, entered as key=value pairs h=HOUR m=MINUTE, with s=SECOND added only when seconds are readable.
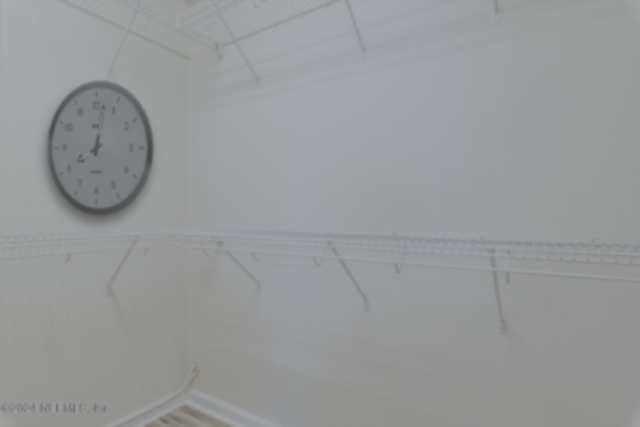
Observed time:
h=8 m=2
